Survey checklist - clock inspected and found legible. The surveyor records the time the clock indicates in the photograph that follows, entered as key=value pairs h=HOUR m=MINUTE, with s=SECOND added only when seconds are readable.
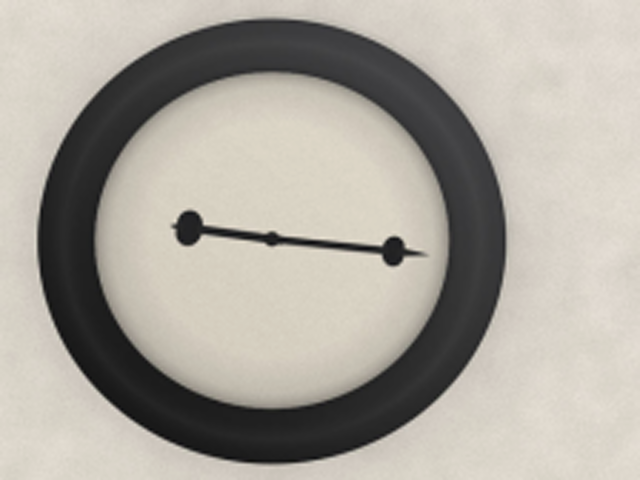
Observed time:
h=9 m=16
